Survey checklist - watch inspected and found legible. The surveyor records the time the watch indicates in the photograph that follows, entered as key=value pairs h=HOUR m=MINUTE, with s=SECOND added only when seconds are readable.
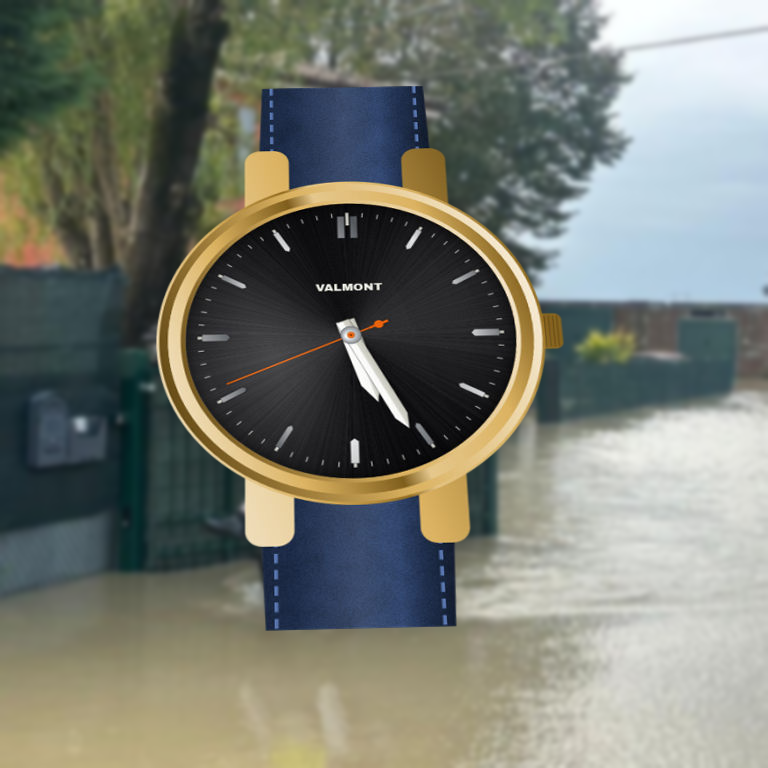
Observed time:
h=5 m=25 s=41
